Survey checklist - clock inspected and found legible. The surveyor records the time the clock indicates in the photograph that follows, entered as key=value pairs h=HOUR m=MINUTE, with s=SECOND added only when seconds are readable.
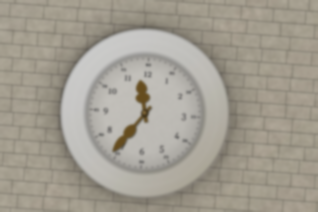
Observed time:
h=11 m=36
